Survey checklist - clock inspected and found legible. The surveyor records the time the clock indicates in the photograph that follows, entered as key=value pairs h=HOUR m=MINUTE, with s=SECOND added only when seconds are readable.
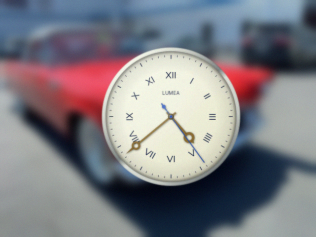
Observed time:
h=4 m=38 s=24
